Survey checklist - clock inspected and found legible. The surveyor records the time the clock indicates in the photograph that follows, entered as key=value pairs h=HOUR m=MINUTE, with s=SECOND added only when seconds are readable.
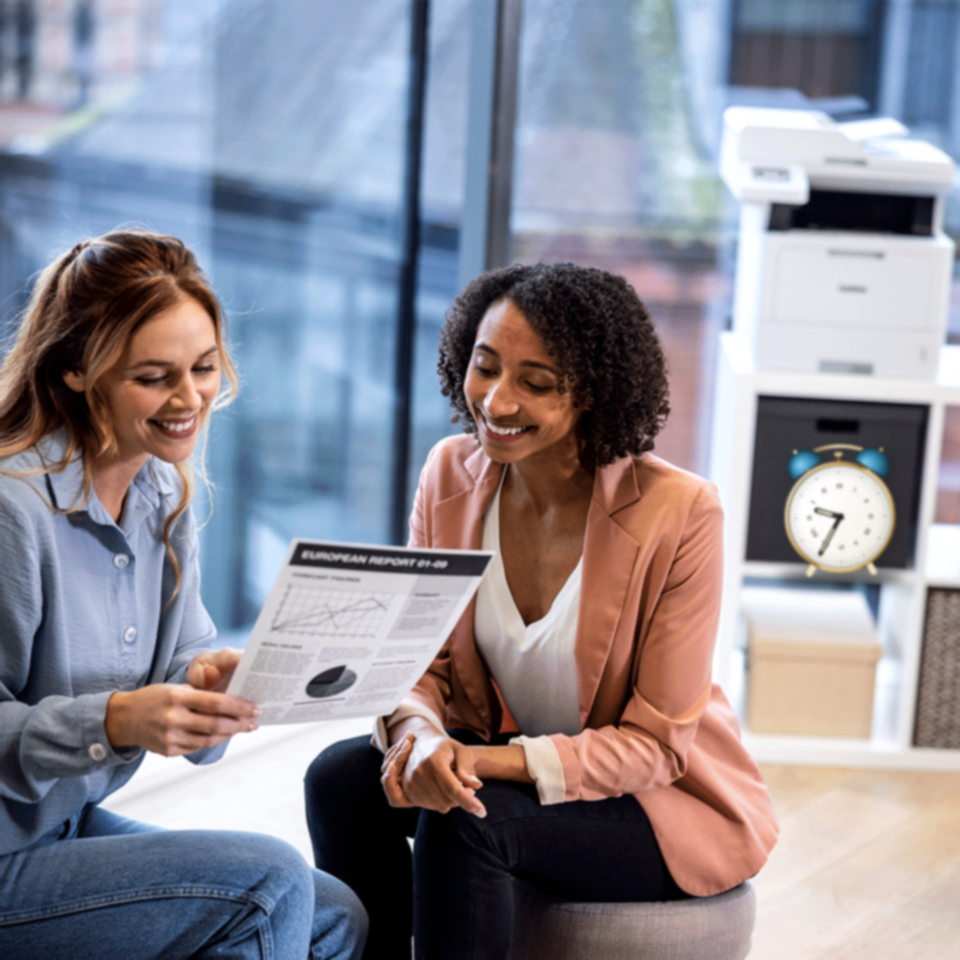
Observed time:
h=9 m=35
